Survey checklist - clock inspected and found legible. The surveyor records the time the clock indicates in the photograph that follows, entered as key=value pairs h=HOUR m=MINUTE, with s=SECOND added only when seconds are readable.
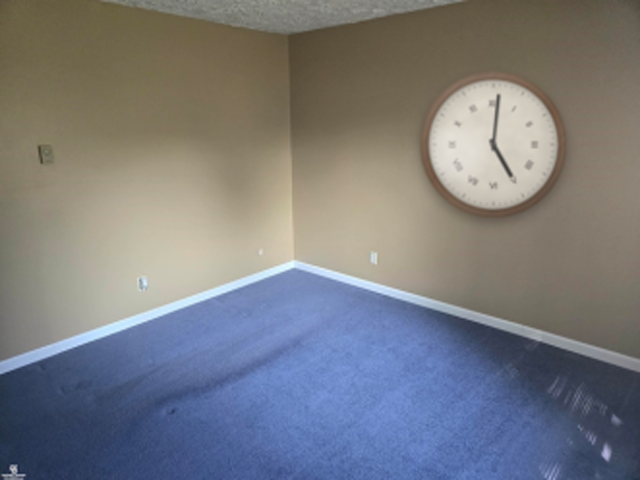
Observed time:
h=5 m=1
